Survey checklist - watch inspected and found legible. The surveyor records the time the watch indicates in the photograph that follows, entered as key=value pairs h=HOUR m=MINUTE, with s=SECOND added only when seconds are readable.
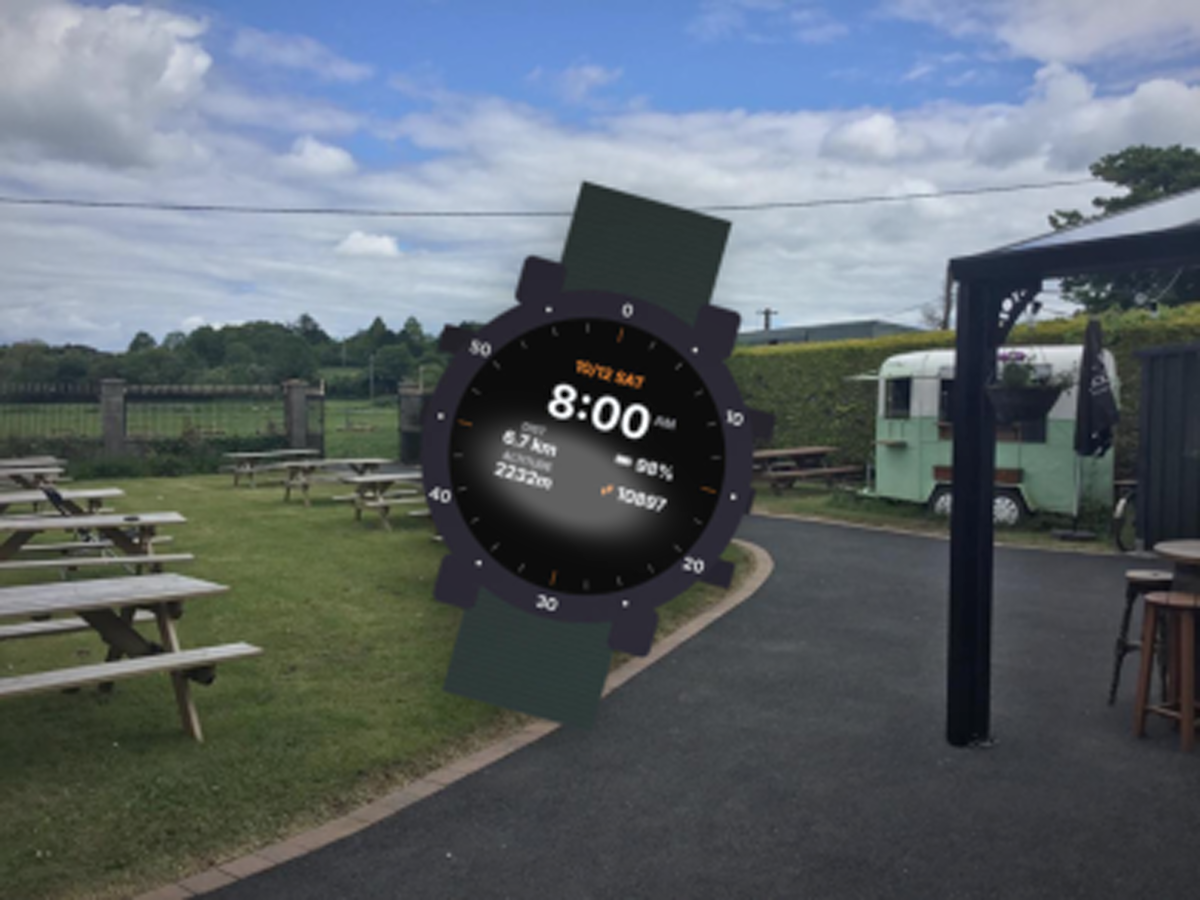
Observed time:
h=8 m=0
